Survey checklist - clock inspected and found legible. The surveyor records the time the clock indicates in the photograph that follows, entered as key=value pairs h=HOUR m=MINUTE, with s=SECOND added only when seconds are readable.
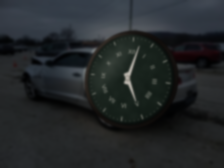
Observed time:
h=5 m=2
